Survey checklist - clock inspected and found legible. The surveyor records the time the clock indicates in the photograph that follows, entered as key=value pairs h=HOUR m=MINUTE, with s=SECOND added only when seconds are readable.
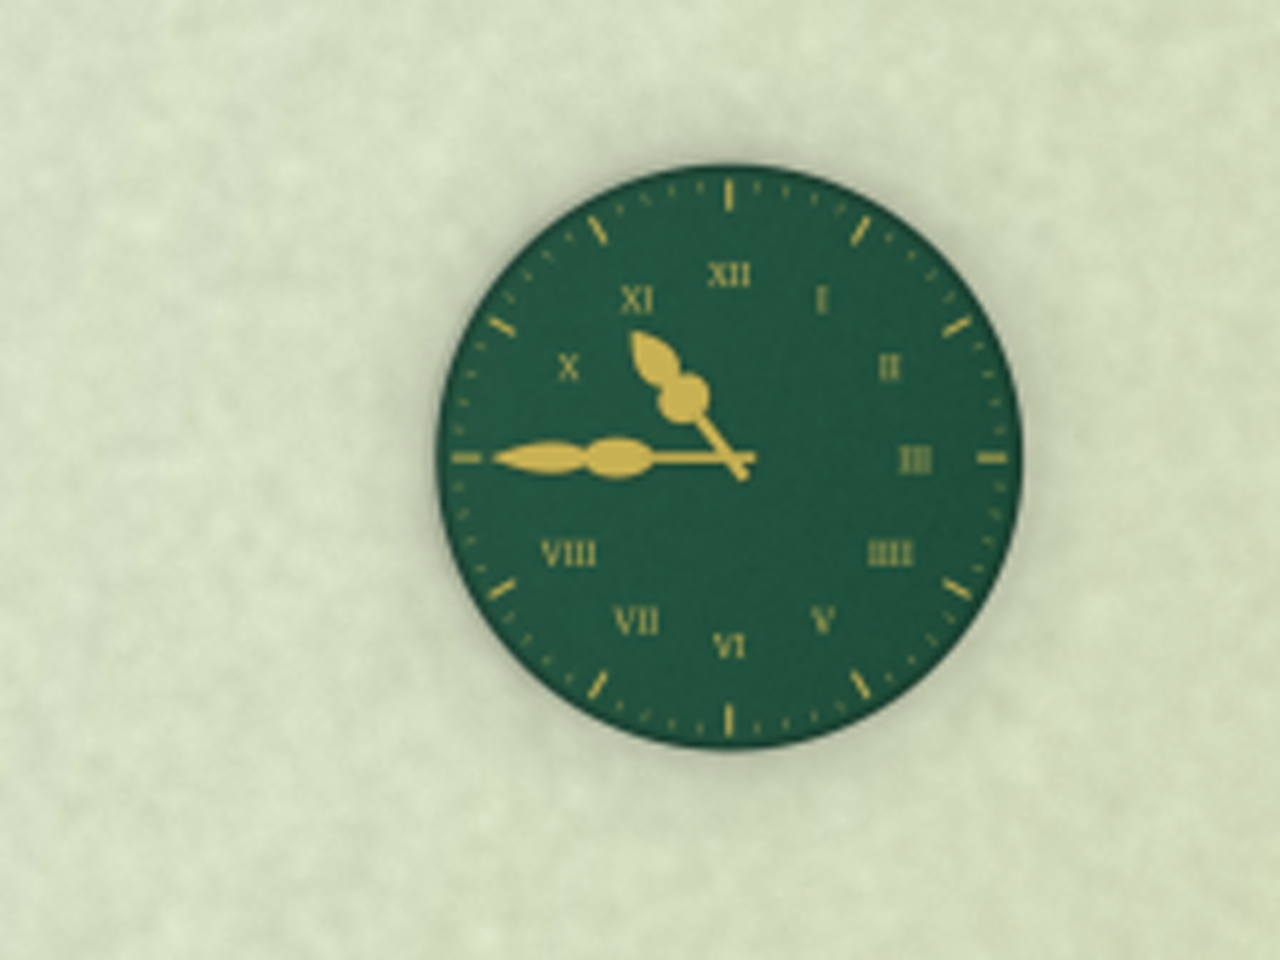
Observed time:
h=10 m=45
